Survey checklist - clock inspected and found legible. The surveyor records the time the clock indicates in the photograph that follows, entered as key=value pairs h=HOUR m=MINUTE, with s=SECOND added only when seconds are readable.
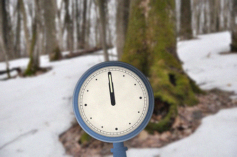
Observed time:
h=12 m=0
